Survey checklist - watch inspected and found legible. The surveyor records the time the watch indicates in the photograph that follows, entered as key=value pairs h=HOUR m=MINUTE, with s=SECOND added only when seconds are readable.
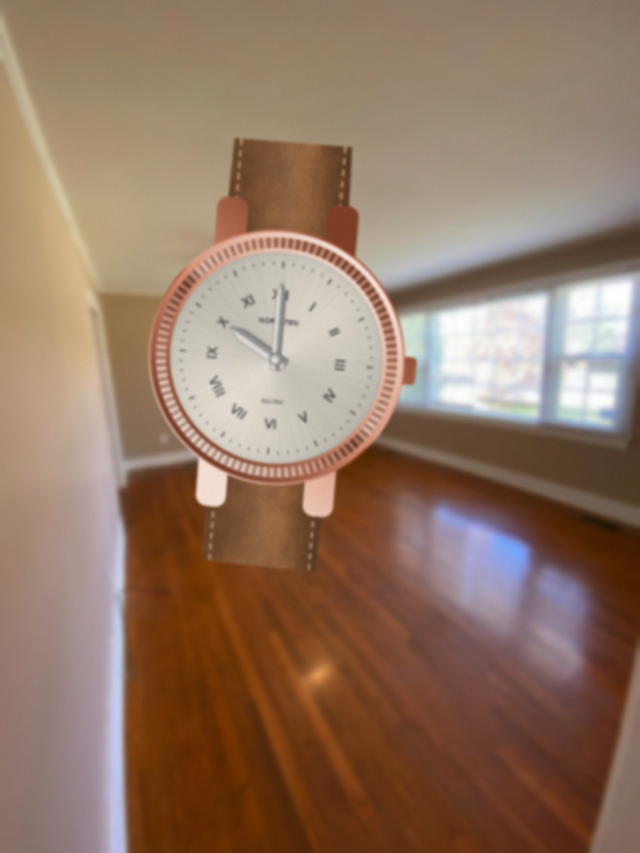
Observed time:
h=10 m=0
